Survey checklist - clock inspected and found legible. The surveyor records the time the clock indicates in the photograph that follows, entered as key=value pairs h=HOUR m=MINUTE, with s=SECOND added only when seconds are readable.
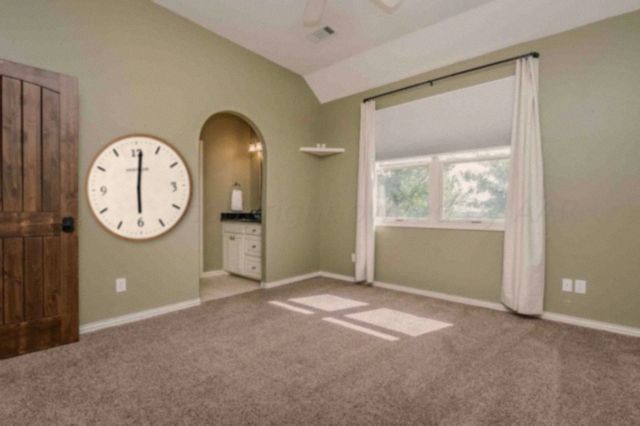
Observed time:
h=6 m=1
